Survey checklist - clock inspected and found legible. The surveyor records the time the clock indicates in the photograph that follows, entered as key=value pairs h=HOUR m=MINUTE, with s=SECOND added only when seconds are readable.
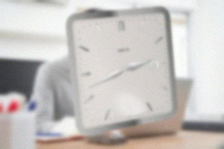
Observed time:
h=2 m=42
